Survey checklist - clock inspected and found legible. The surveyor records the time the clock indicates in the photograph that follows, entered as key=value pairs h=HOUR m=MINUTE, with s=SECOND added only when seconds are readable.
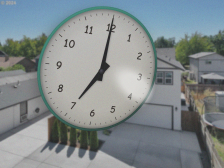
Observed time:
h=7 m=0
